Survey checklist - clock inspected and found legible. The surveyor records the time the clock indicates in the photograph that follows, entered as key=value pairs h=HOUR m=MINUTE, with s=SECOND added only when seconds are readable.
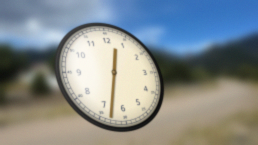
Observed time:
h=12 m=33
